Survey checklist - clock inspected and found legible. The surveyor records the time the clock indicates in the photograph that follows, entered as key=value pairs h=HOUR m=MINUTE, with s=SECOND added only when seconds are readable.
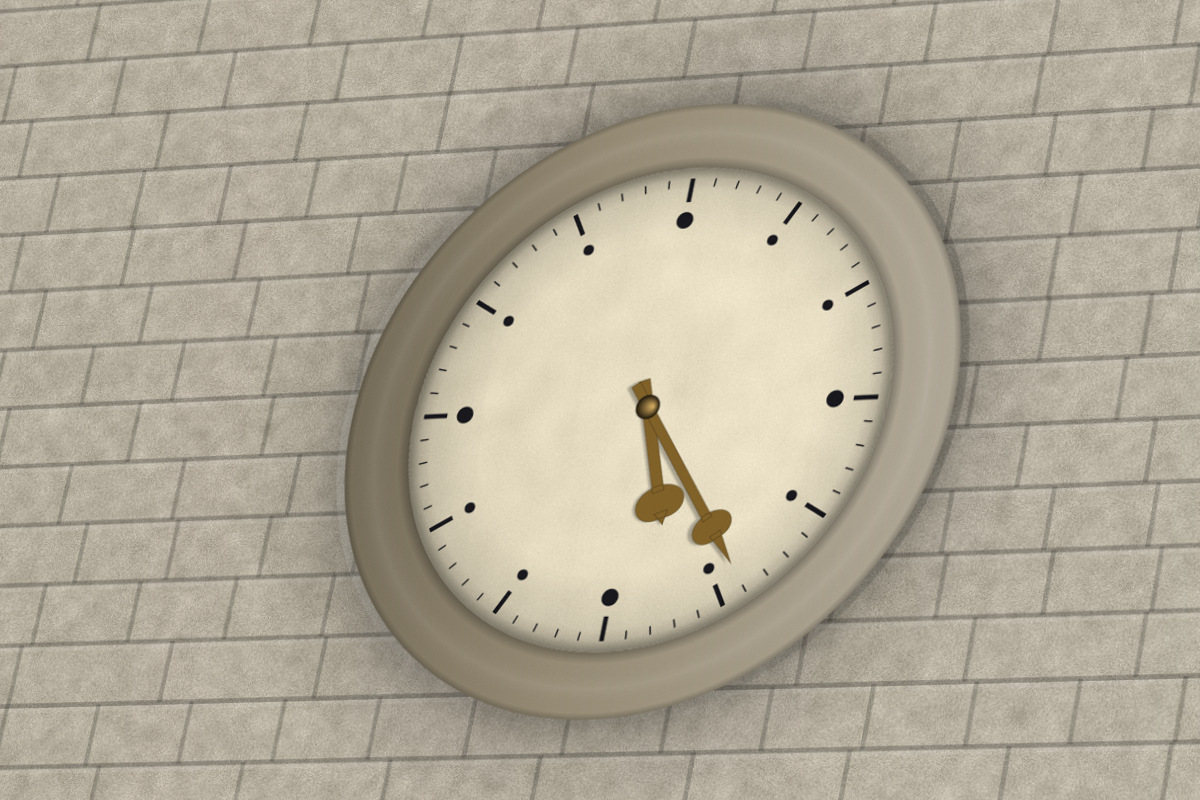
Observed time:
h=5 m=24
